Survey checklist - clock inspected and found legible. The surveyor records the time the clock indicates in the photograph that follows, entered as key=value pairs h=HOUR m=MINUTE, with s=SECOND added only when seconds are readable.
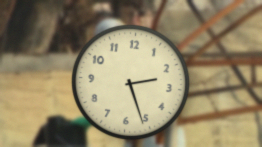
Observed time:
h=2 m=26
